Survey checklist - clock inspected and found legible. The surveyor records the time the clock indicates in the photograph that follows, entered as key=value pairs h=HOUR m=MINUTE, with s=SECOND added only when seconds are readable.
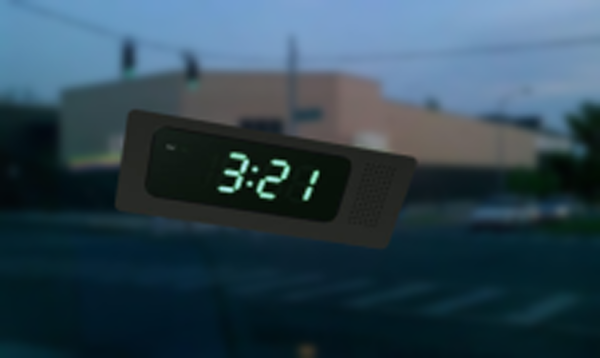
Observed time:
h=3 m=21
